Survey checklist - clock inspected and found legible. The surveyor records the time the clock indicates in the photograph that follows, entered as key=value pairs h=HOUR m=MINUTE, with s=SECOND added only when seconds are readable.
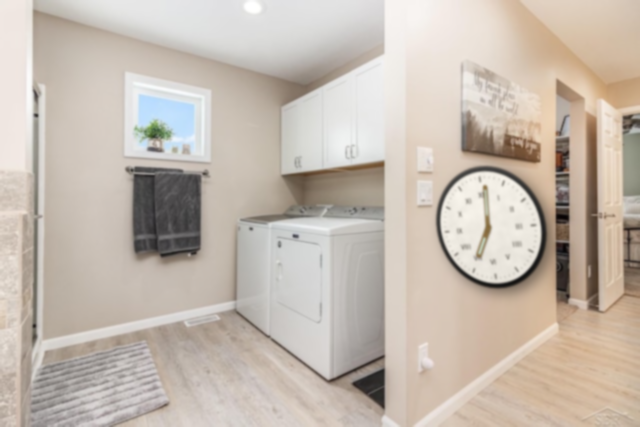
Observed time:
h=7 m=1
